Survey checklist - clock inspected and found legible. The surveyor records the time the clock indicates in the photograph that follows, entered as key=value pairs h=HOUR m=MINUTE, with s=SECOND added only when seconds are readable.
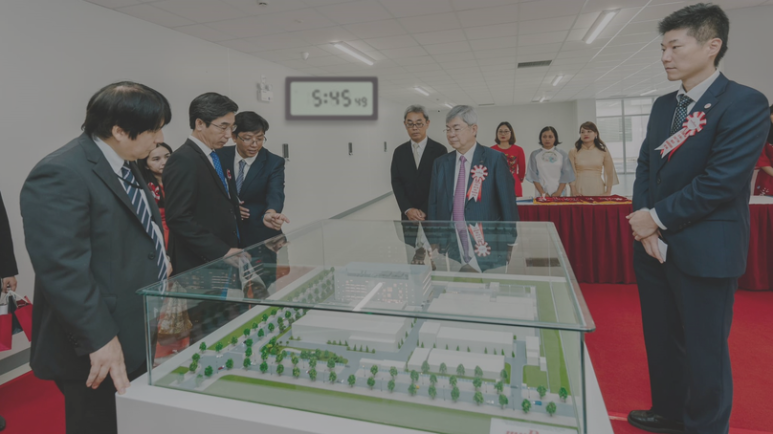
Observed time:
h=5 m=45
